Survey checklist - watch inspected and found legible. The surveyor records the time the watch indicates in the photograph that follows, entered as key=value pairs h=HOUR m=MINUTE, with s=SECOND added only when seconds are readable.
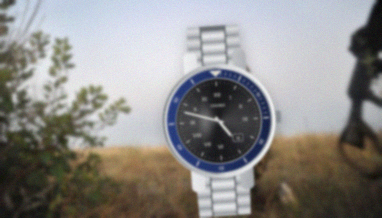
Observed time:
h=4 m=48
